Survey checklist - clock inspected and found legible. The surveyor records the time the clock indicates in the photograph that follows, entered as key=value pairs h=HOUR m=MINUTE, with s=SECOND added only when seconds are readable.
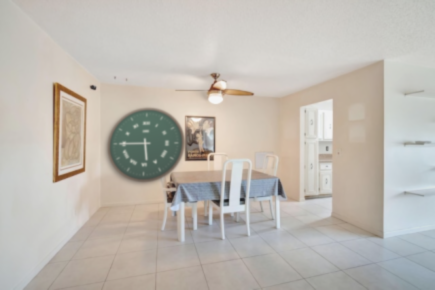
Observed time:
h=5 m=45
